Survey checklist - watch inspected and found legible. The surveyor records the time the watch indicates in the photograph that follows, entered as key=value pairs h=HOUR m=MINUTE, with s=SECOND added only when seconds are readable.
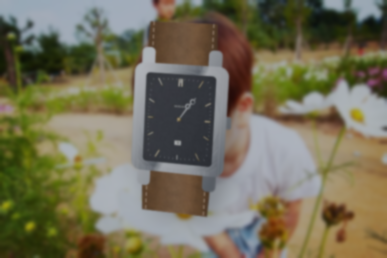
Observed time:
h=1 m=6
